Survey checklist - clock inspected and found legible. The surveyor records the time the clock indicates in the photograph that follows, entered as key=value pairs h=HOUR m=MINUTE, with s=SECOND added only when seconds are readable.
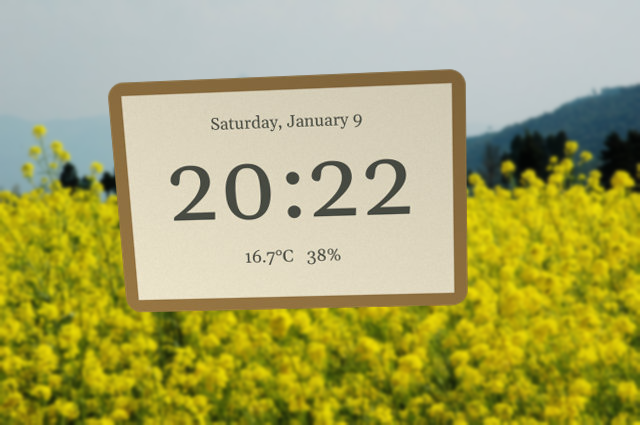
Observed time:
h=20 m=22
